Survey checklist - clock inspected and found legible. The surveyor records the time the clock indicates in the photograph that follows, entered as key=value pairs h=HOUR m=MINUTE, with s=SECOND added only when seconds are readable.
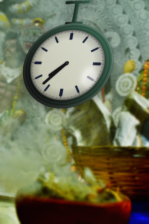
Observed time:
h=7 m=37
